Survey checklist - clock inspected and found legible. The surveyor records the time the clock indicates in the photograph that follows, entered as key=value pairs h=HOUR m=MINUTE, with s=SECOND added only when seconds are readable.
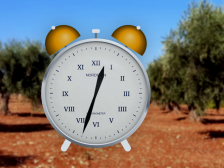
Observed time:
h=12 m=33
